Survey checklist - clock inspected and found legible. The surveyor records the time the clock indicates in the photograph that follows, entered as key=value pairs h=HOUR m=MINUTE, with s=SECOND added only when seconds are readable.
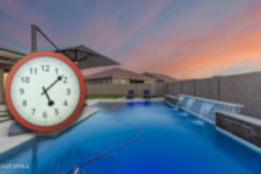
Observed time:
h=5 m=8
